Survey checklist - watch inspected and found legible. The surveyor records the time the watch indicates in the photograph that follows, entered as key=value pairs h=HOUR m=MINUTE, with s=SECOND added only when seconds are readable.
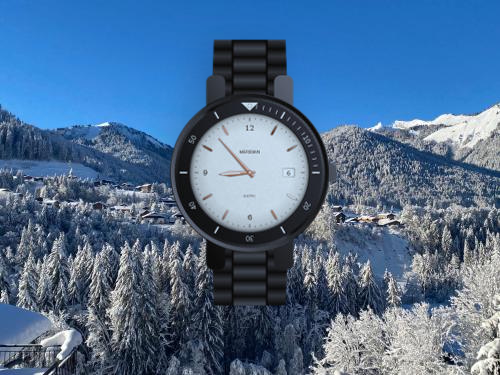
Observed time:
h=8 m=53
